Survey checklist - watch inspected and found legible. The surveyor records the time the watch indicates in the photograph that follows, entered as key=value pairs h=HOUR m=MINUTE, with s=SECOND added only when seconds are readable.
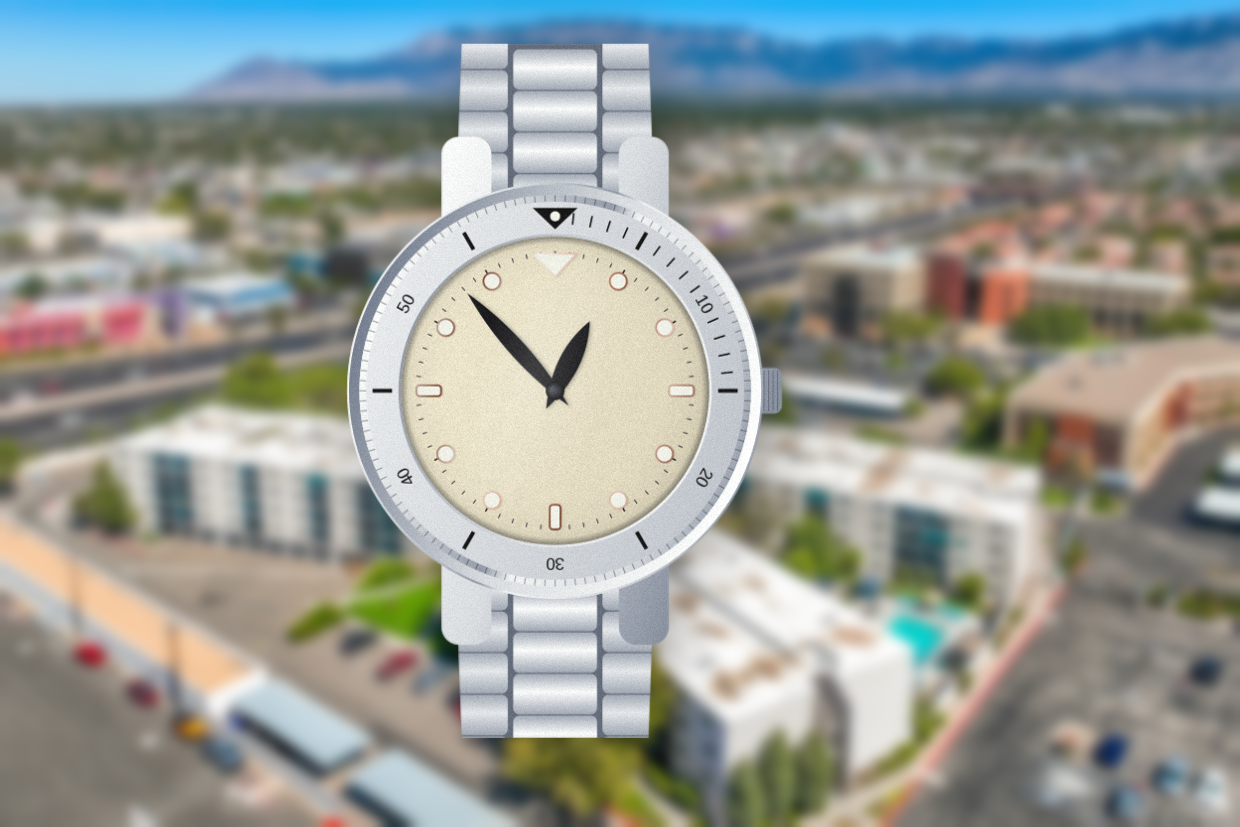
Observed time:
h=12 m=53
